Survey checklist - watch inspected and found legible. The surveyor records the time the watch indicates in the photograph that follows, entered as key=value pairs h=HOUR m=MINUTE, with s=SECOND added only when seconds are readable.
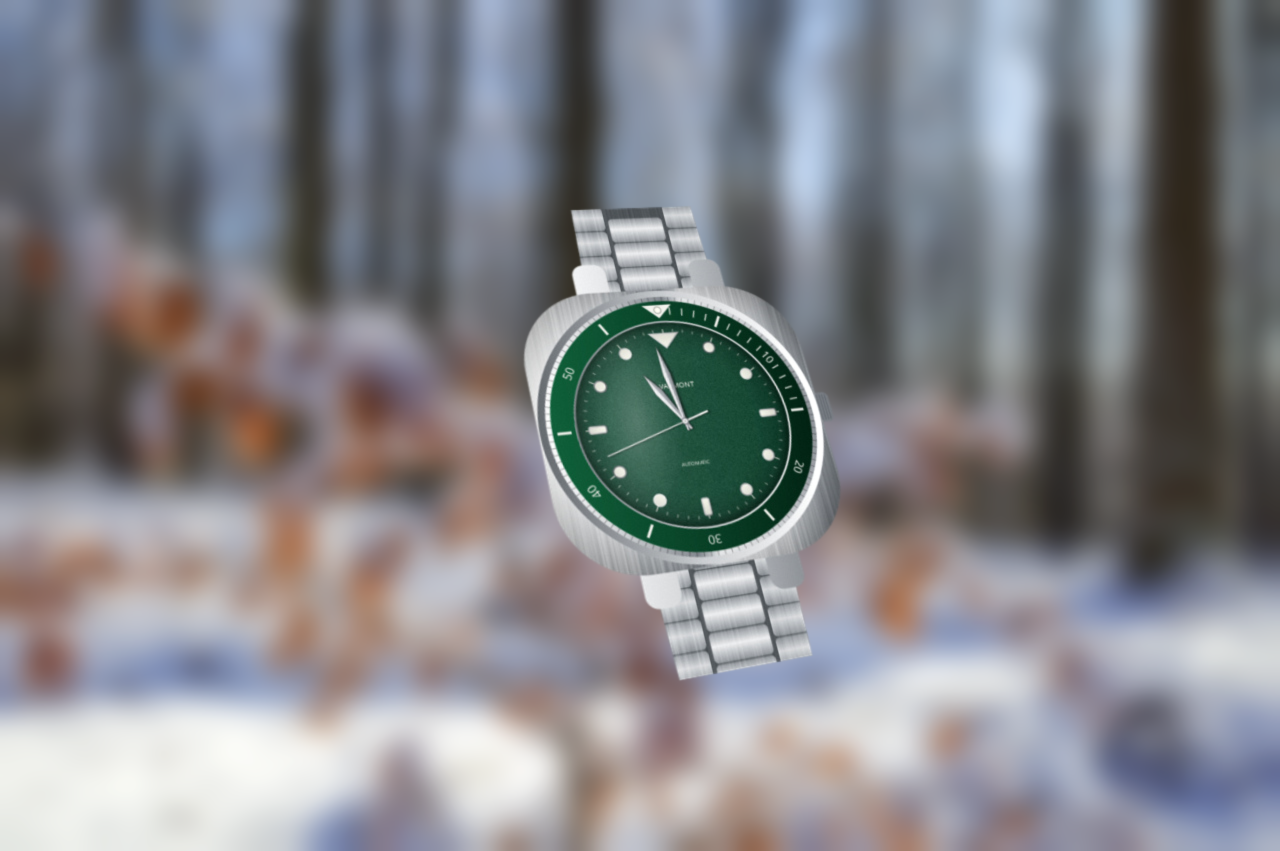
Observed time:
h=10 m=58 s=42
